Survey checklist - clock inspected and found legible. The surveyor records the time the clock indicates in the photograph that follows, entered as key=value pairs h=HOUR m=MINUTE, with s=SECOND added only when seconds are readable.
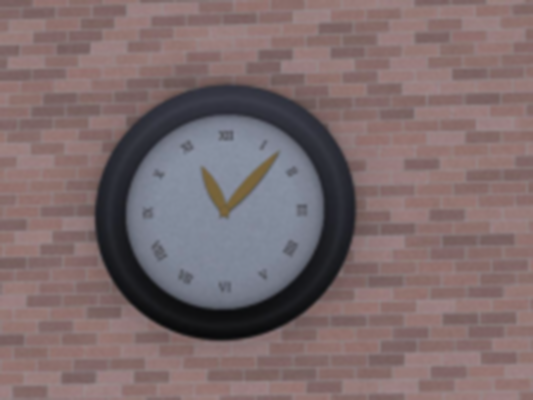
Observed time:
h=11 m=7
